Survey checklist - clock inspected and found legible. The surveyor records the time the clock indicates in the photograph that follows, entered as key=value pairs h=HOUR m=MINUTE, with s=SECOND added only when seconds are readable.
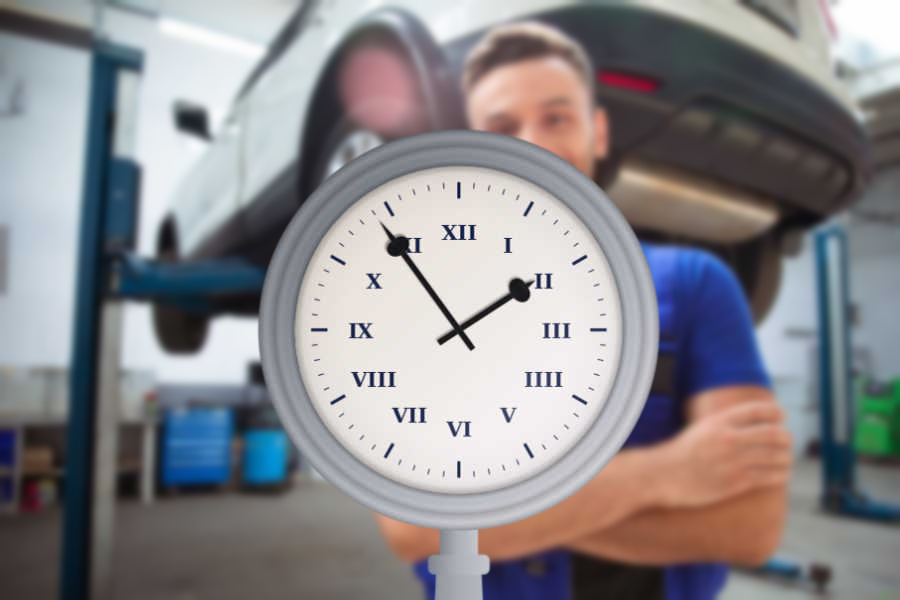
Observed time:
h=1 m=54
